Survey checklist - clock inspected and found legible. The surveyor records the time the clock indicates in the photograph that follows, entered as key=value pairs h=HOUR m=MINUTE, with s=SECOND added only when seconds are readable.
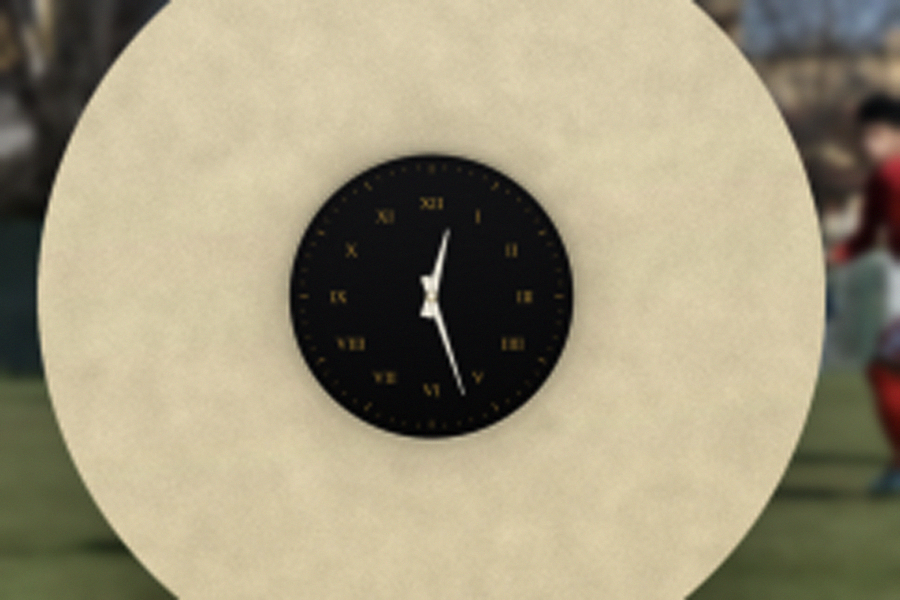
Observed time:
h=12 m=27
